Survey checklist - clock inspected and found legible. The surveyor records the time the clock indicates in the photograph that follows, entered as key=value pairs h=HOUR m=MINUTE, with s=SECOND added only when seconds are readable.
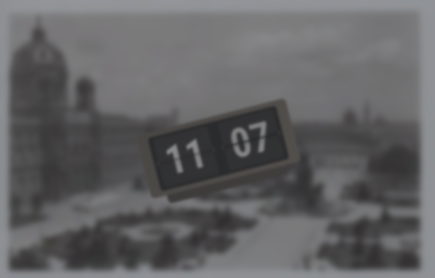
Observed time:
h=11 m=7
